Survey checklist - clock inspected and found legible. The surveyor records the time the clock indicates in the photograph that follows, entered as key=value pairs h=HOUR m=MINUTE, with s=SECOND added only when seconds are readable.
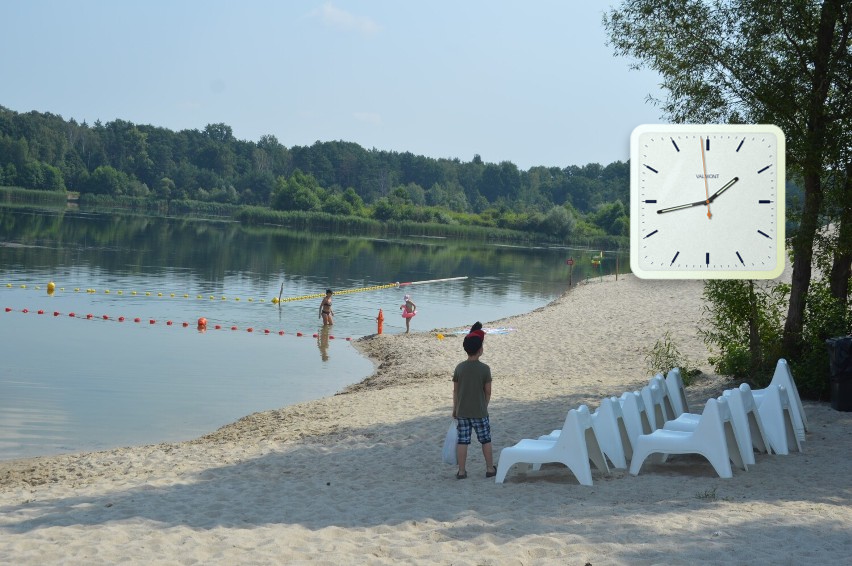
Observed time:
h=1 m=42 s=59
